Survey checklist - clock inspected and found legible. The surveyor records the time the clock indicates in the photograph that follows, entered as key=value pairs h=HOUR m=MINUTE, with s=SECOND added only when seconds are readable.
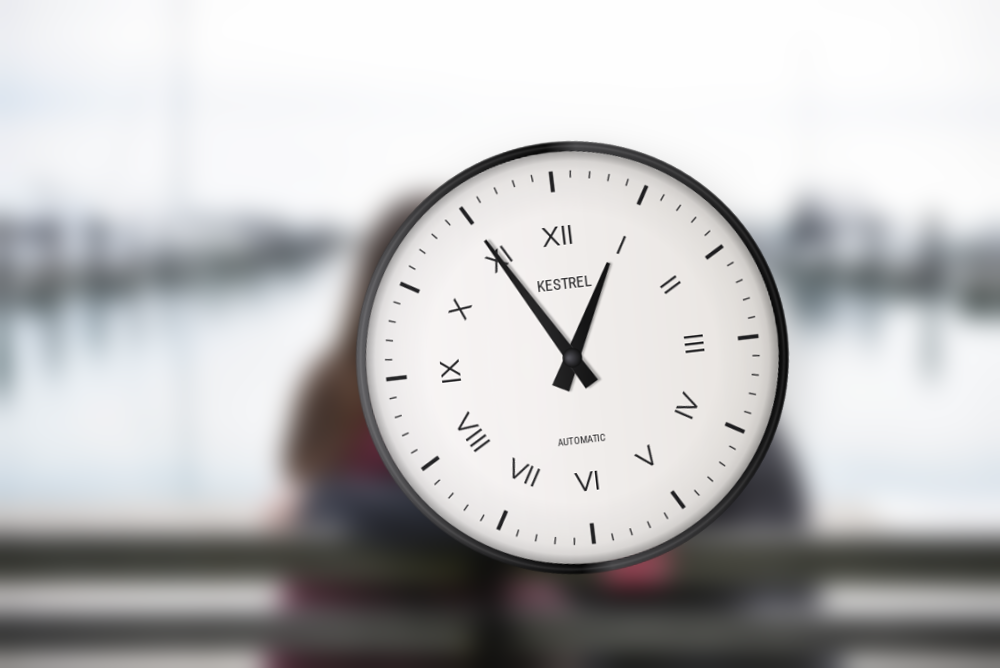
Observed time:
h=12 m=55
